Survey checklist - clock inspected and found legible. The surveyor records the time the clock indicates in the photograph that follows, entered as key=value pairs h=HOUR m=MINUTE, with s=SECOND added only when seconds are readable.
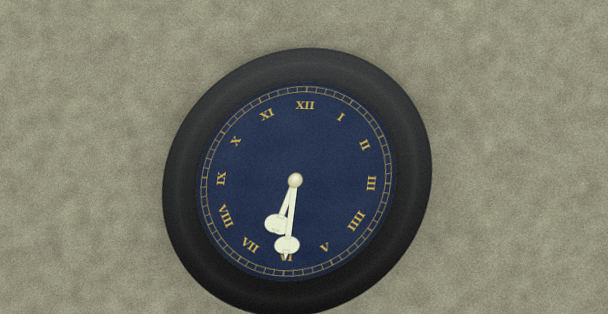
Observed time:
h=6 m=30
